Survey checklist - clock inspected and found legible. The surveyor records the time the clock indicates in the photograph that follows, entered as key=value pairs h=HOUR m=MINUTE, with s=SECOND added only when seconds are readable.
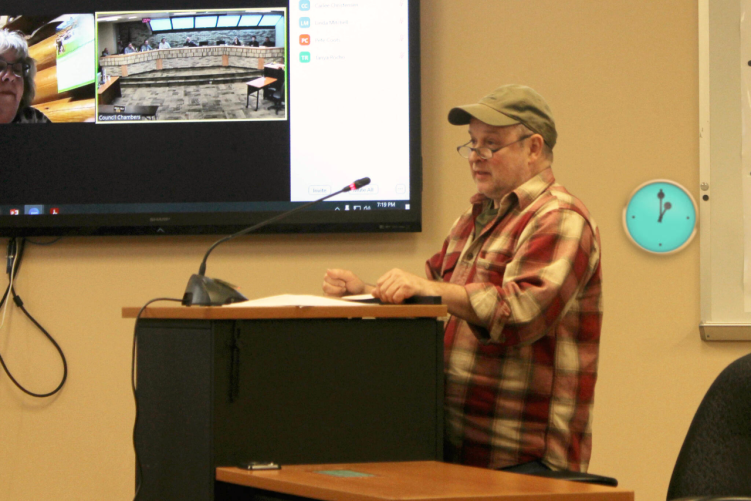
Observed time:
h=1 m=0
